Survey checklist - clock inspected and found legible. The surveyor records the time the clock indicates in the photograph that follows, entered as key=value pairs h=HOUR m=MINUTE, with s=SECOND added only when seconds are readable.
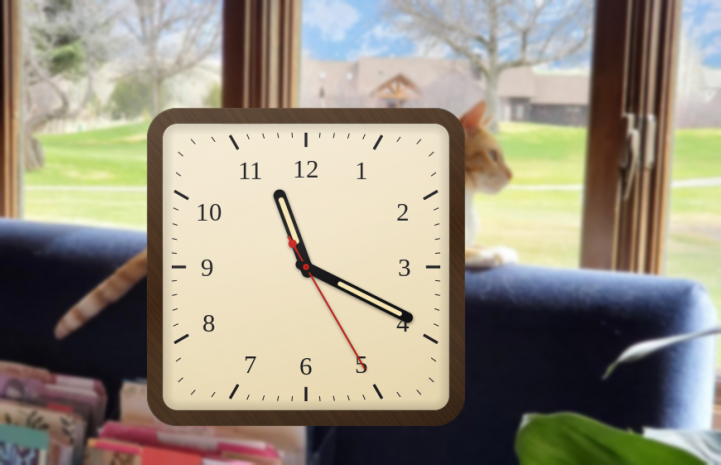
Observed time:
h=11 m=19 s=25
